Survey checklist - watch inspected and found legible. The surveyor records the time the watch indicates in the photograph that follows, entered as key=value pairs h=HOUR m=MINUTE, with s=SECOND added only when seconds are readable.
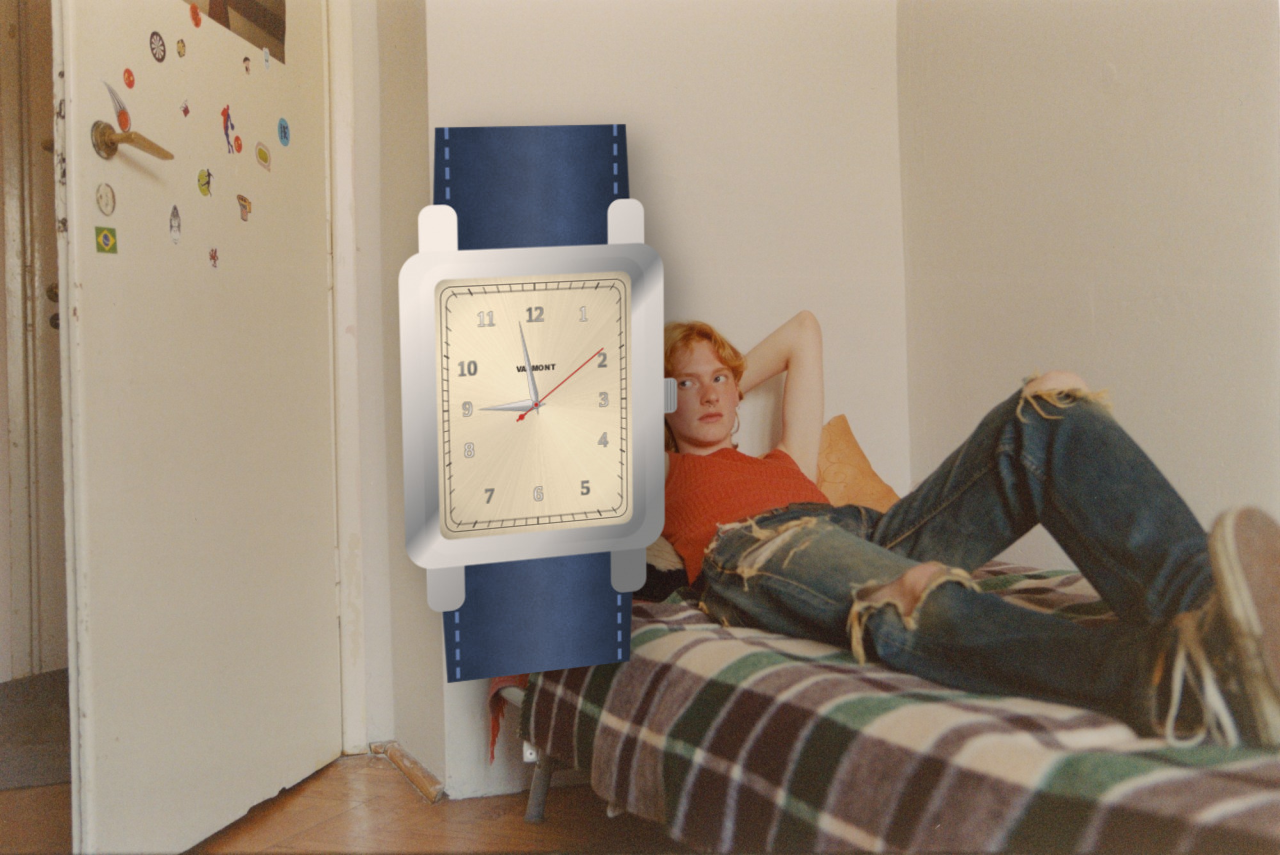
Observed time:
h=8 m=58 s=9
